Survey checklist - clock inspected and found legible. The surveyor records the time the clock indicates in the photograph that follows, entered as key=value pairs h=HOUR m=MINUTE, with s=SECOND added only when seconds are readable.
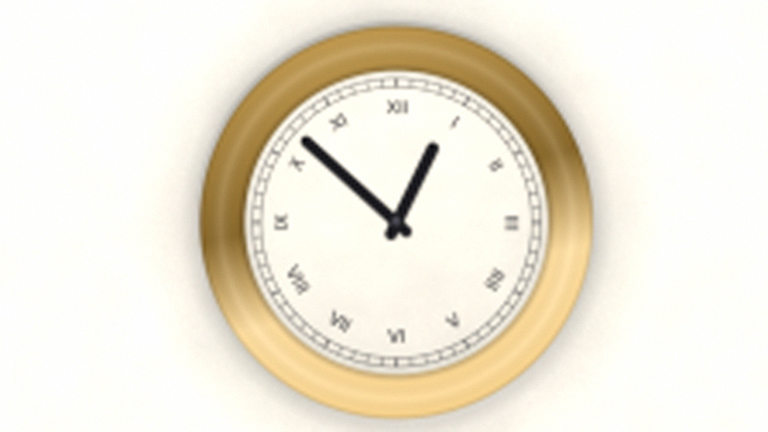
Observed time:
h=12 m=52
